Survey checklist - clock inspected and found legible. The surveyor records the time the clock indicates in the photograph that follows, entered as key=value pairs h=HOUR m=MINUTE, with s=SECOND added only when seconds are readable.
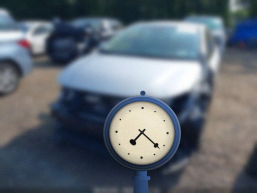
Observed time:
h=7 m=22
